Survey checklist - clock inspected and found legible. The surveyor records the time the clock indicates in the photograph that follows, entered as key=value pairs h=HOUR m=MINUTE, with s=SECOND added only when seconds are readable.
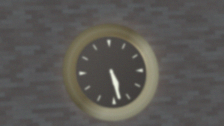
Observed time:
h=5 m=28
